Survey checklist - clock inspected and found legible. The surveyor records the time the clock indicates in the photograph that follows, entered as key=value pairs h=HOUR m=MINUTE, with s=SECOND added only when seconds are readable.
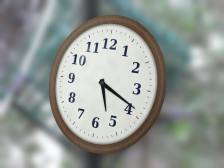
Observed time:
h=5 m=19
